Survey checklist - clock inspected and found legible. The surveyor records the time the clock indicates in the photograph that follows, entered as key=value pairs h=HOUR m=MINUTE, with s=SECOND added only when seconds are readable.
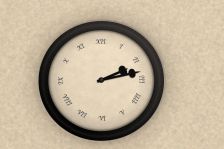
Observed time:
h=2 m=13
